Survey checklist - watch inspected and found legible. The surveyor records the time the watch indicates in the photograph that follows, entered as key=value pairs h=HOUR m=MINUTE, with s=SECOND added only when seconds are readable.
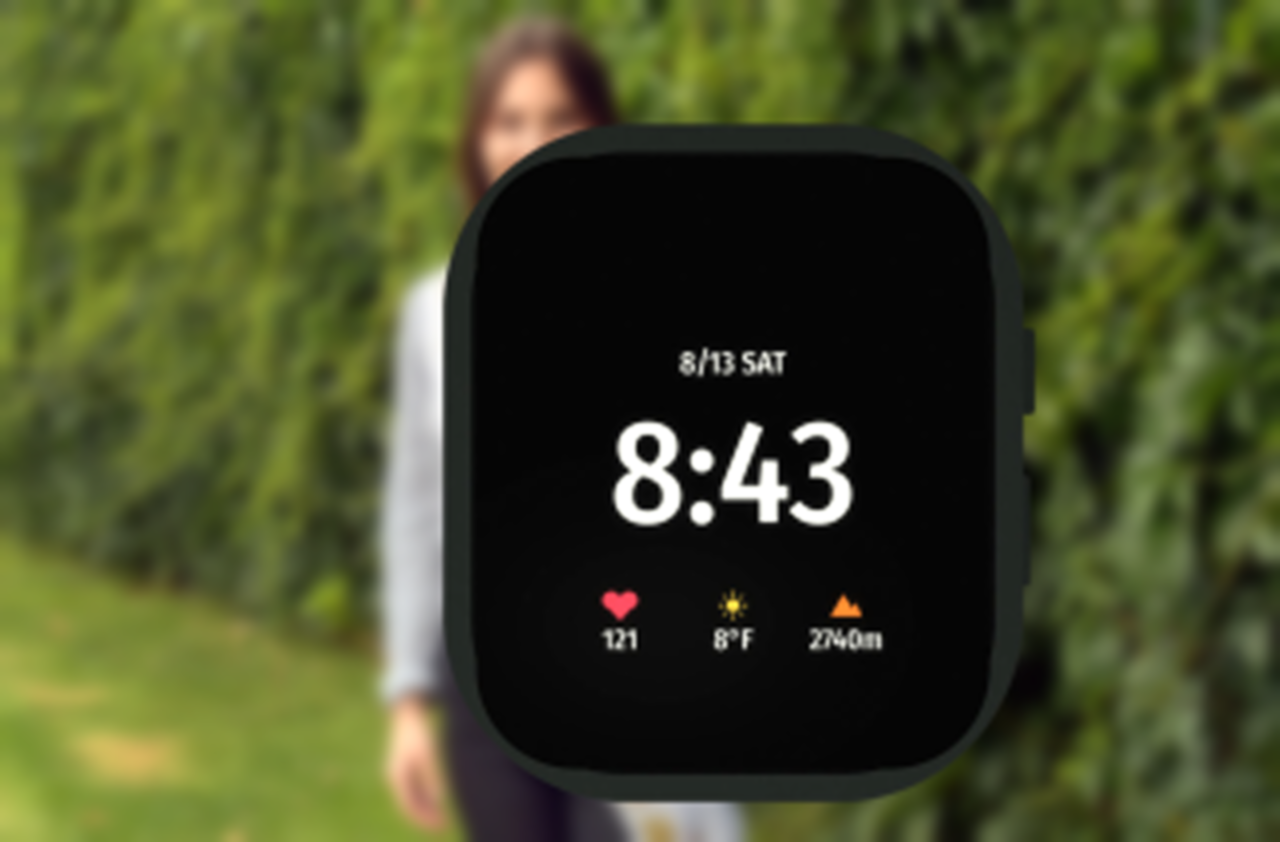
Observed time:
h=8 m=43
